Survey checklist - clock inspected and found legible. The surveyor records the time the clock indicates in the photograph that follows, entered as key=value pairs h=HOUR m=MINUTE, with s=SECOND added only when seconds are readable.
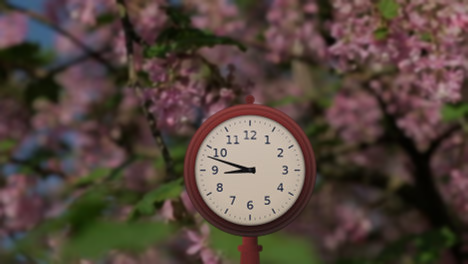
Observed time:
h=8 m=48
